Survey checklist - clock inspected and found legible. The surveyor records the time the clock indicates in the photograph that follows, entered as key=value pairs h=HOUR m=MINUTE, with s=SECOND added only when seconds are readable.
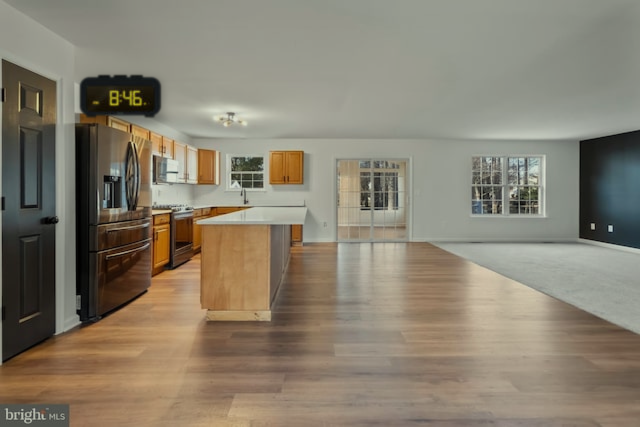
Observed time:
h=8 m=46
